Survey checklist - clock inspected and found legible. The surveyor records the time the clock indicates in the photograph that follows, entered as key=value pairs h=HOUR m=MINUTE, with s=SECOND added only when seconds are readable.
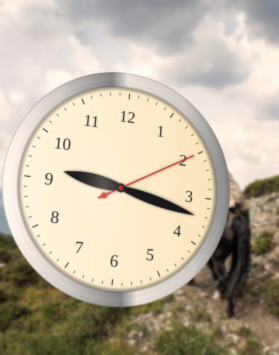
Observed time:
h=9 m=17 s=10
